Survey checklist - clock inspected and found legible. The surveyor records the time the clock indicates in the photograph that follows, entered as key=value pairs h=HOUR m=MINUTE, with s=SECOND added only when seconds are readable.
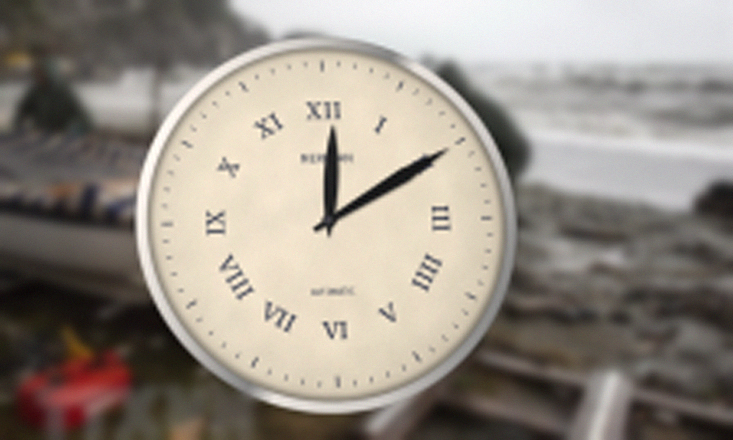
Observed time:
h=12 m=10
